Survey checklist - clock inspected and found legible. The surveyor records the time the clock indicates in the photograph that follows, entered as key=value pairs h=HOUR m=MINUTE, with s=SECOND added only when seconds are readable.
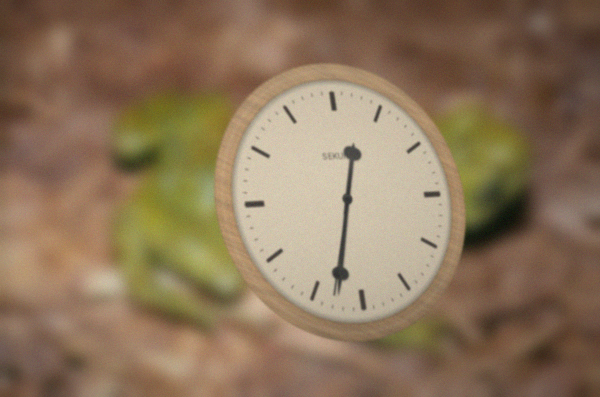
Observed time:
h=12 m=32 s=33
